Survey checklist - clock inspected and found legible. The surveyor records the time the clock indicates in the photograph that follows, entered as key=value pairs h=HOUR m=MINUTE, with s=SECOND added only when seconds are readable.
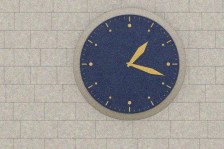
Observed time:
h=1 m=18
